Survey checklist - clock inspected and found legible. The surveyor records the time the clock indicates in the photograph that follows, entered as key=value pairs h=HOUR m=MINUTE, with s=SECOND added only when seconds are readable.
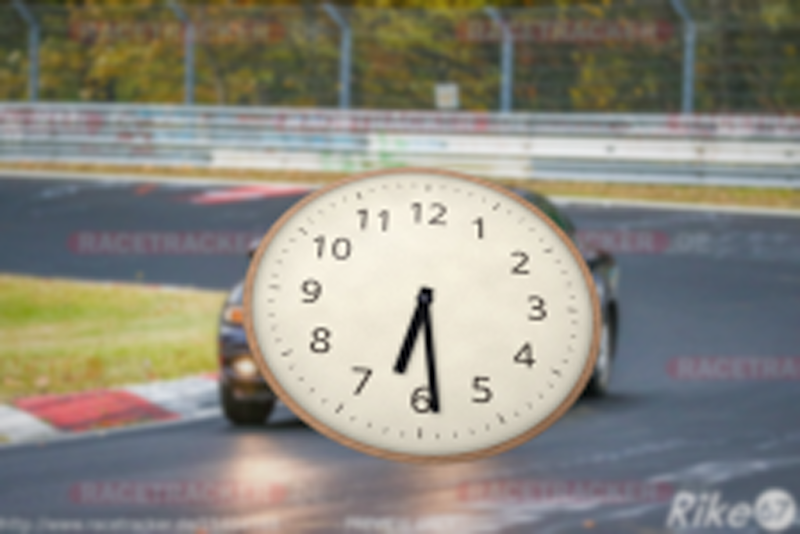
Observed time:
h=6 m=29
